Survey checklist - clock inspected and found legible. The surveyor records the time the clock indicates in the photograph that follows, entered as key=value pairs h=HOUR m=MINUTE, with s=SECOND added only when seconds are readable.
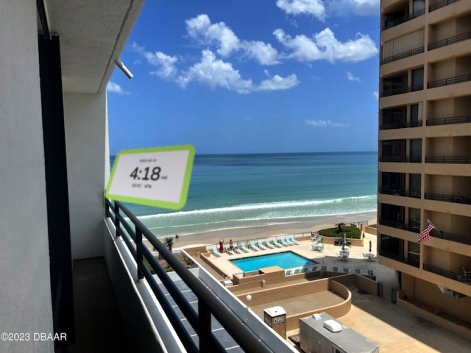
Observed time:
h=4 m=18
